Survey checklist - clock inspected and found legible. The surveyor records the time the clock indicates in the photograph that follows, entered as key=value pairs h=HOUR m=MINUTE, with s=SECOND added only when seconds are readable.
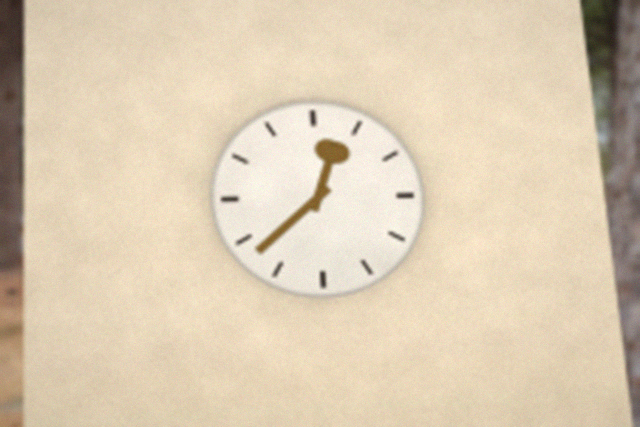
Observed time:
h=12 m=38
